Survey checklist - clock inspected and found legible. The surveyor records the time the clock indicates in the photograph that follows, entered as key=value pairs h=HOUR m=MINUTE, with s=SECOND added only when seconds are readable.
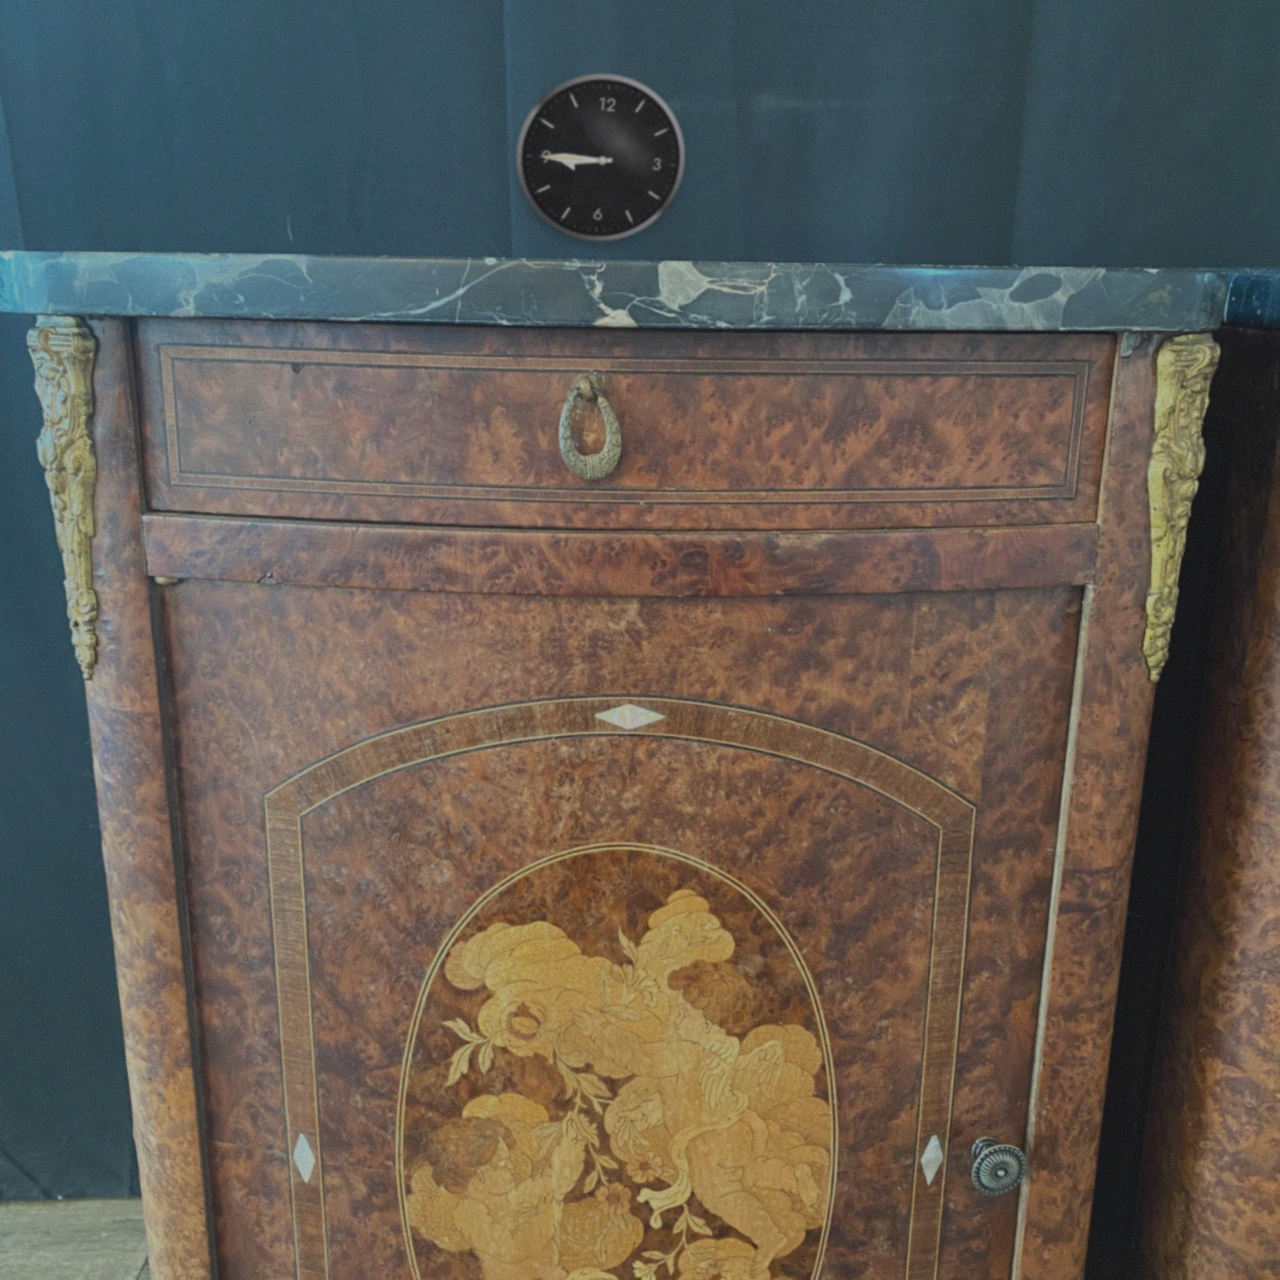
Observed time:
h=8 m=45
